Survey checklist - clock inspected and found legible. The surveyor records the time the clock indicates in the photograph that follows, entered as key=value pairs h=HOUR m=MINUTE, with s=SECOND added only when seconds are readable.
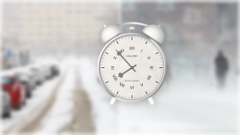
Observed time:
h=7 m=53
